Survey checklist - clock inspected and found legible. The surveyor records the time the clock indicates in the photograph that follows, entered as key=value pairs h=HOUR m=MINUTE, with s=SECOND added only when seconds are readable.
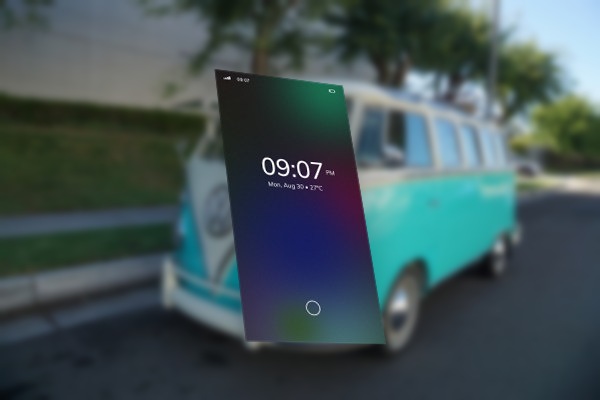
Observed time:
h=9 m=7
